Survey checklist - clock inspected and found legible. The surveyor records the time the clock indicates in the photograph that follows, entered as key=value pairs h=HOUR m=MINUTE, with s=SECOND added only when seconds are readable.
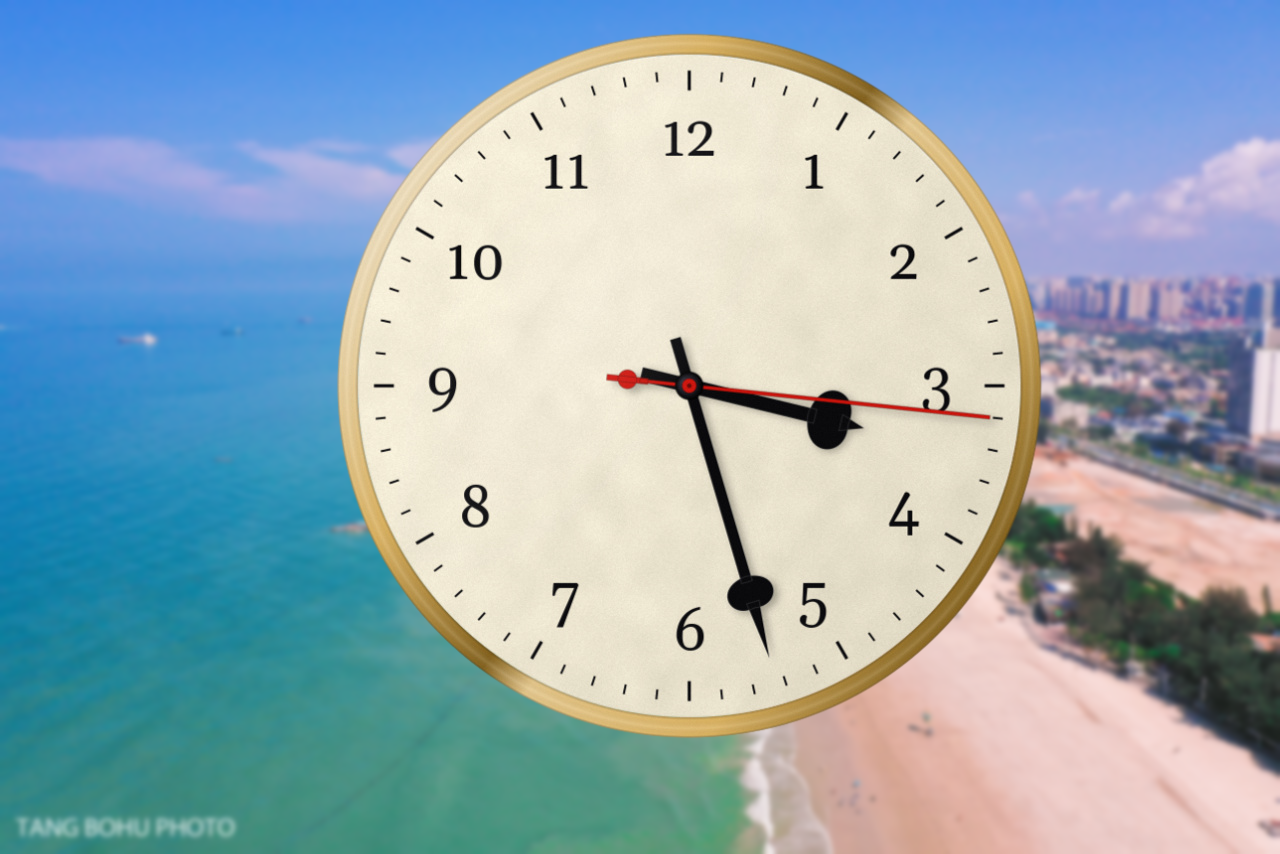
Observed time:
h=3 m=27 s=16
